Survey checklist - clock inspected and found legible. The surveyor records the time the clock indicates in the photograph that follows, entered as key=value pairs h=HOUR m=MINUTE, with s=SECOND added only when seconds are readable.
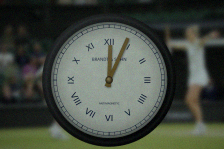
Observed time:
h=12 m=4
